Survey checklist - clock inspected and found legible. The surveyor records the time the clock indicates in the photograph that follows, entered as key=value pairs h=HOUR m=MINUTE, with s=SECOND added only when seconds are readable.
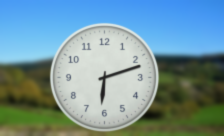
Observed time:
h=6 m=12
